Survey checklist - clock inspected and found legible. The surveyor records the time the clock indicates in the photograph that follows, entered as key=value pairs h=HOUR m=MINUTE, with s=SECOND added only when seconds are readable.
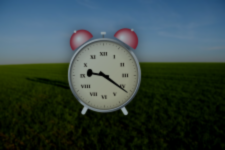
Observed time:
h=9 m=21
